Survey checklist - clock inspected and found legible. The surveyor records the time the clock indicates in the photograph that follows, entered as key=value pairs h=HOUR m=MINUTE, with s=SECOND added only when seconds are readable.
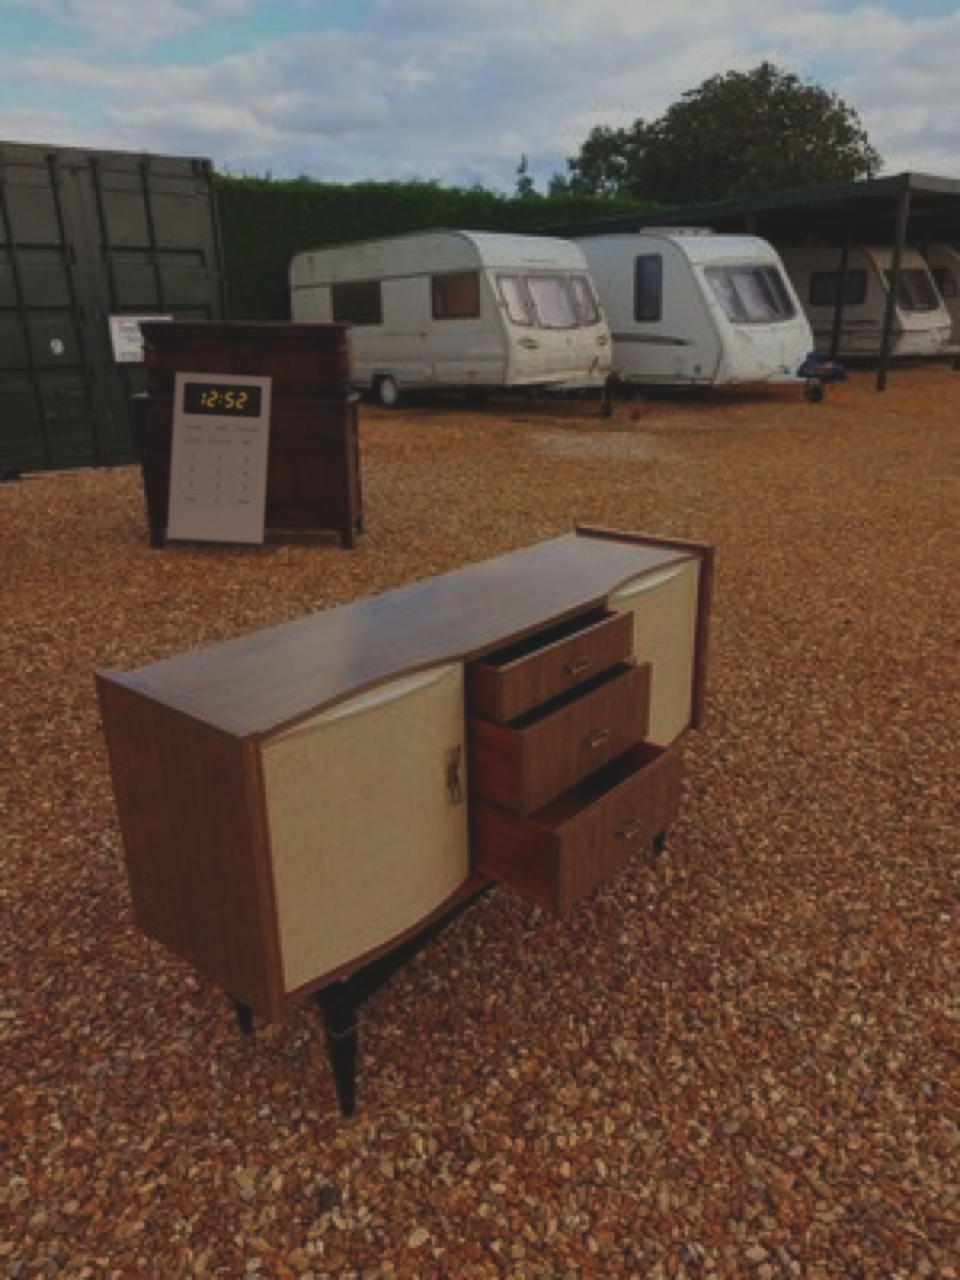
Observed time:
h=12 m=52
